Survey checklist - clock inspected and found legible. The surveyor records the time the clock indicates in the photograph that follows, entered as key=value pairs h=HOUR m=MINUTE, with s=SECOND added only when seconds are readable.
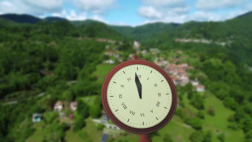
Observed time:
h=11 m=59
